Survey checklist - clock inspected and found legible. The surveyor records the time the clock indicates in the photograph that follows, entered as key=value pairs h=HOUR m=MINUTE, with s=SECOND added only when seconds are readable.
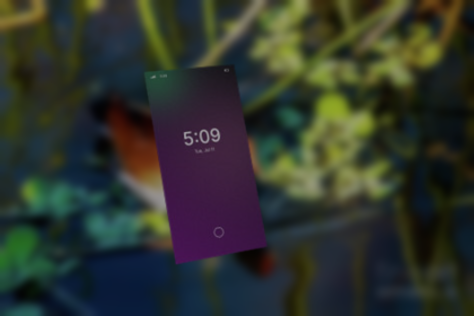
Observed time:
h=5 m=9
